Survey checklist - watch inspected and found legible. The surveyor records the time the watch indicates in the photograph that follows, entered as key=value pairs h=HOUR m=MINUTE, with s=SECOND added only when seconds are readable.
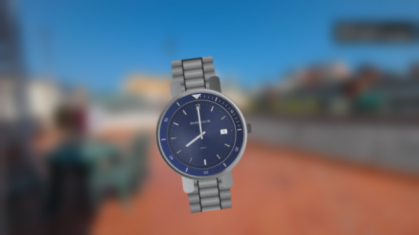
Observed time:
h=8 m=0
